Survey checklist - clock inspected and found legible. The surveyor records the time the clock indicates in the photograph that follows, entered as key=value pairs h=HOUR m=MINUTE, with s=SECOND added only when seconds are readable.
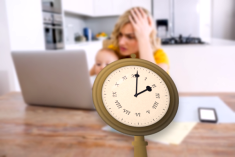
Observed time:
h=2 m=1
